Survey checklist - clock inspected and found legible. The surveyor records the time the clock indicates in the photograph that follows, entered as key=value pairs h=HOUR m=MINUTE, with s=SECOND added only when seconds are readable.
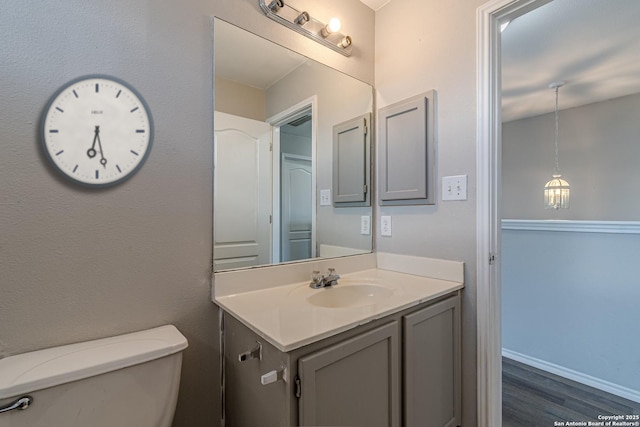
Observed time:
h=6 m=28
